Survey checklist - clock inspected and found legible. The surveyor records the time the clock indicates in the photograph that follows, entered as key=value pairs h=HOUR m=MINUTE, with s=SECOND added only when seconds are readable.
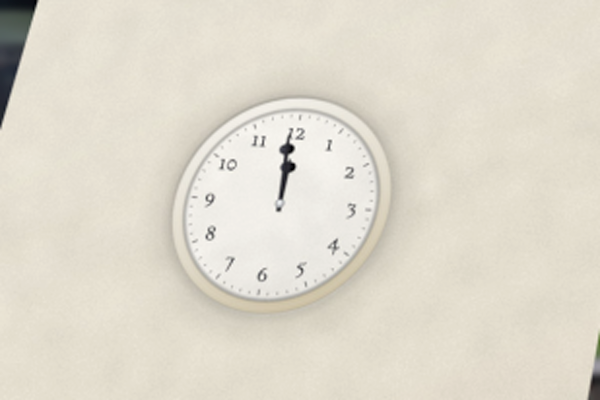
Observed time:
h=11 m=59
